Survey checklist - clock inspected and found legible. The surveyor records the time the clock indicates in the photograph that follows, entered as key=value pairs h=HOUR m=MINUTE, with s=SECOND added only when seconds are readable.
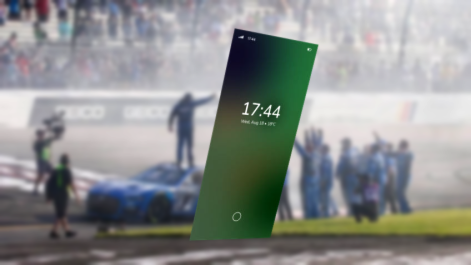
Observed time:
h=17 m=44
